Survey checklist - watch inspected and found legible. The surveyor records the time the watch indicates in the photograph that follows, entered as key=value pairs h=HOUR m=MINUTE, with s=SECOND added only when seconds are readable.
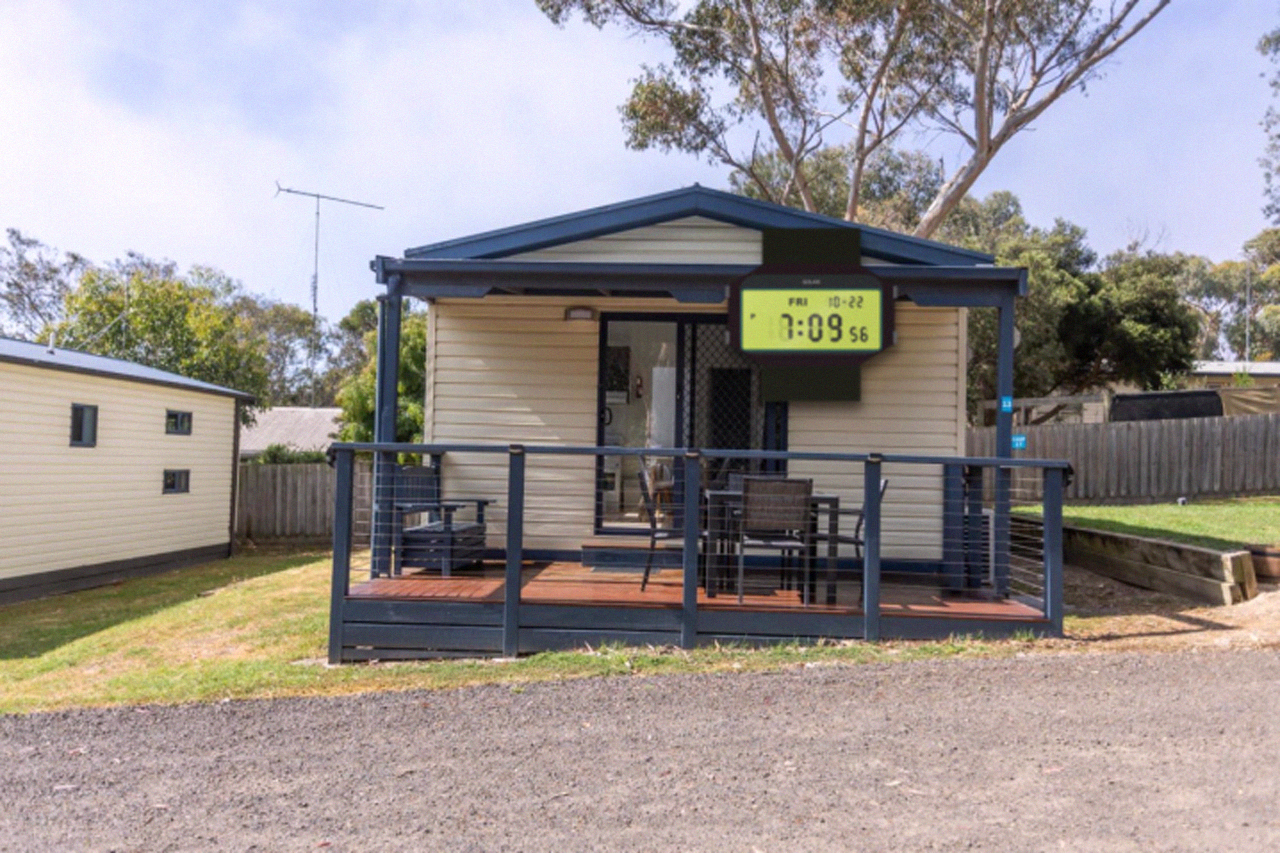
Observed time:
h=7 m=9 s=56
